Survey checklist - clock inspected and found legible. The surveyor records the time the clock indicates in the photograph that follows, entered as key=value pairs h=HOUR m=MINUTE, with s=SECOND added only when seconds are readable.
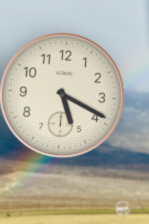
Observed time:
h=5 m=19
